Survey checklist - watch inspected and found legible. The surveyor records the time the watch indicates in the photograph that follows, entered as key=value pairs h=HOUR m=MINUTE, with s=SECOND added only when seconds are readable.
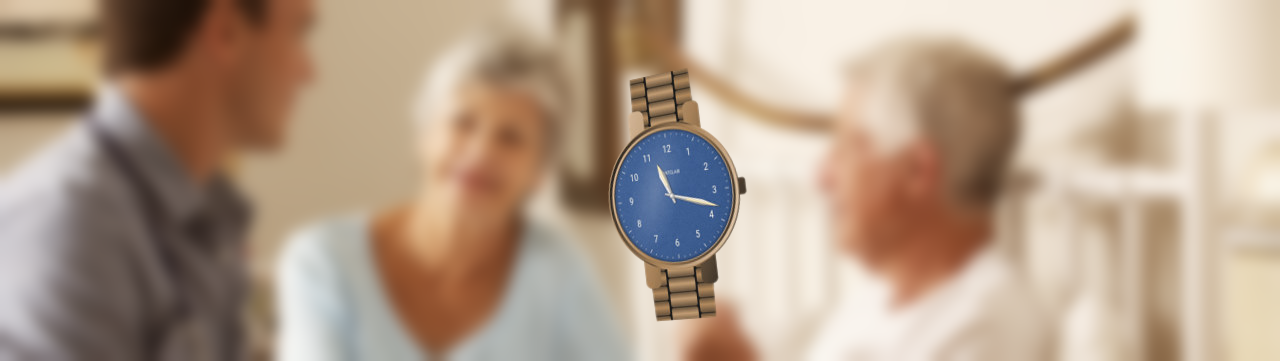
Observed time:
h=11 m=18
